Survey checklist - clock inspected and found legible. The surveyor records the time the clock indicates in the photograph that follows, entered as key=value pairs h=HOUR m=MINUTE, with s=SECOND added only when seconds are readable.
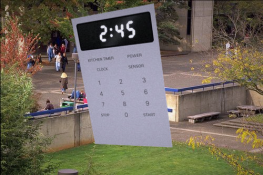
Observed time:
h=2 m=45
